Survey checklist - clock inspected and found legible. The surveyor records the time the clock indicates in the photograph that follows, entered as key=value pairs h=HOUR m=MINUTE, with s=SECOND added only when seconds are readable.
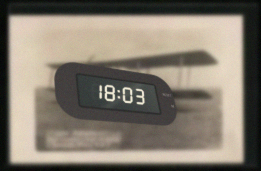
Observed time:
h=18 m=3
